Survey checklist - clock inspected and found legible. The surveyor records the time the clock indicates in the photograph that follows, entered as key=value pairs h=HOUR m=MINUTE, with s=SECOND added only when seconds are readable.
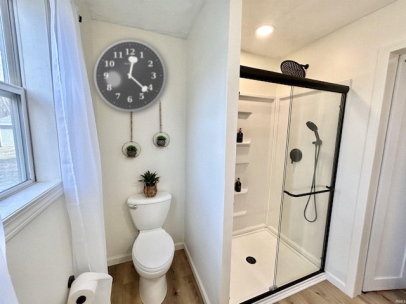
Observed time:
h=12 m=22
